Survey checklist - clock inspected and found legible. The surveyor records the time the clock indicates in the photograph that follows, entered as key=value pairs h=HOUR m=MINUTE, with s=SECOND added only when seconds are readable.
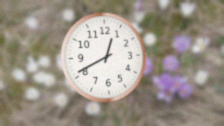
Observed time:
h=12 m=41
